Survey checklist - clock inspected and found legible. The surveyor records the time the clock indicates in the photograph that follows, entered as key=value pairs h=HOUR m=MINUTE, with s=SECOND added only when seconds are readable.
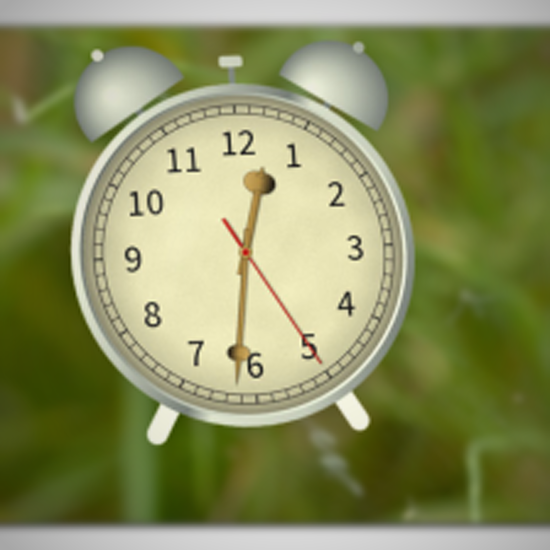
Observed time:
h=12 m=31 s=25
